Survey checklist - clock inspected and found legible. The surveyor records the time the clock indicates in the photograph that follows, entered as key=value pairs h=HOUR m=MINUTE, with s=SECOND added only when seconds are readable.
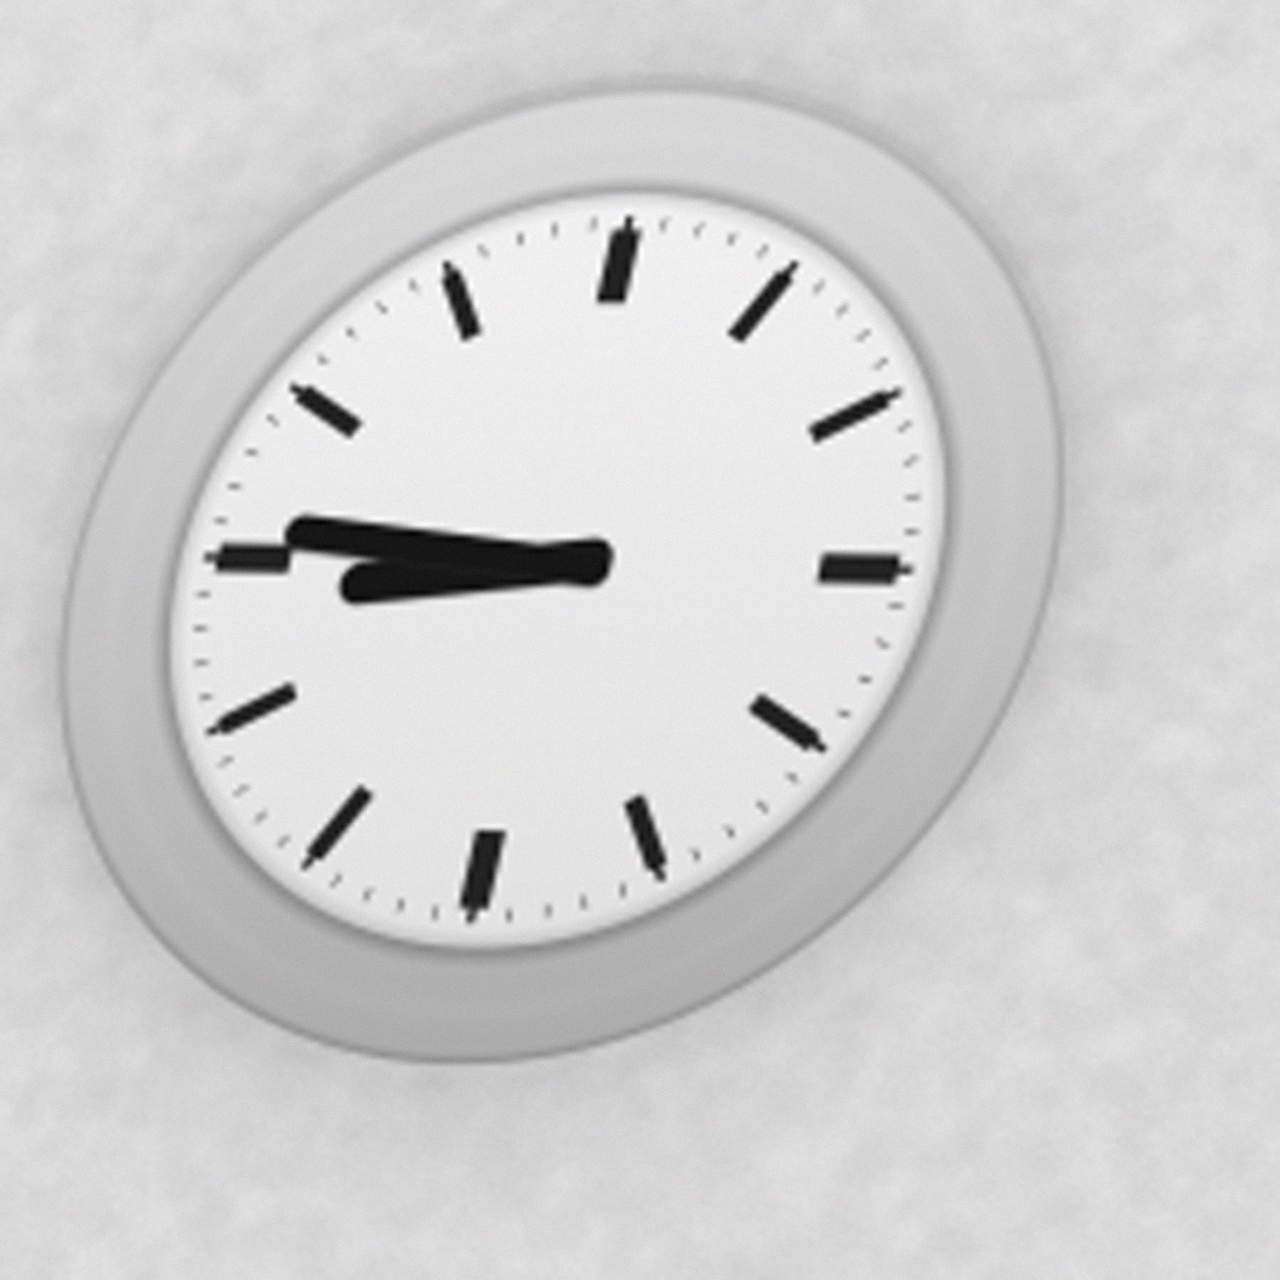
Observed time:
h=8 m=46
